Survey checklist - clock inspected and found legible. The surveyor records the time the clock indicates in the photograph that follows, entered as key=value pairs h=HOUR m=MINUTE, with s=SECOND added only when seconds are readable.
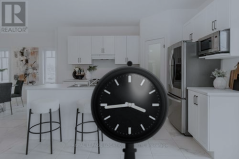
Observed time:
h=3 m=44
